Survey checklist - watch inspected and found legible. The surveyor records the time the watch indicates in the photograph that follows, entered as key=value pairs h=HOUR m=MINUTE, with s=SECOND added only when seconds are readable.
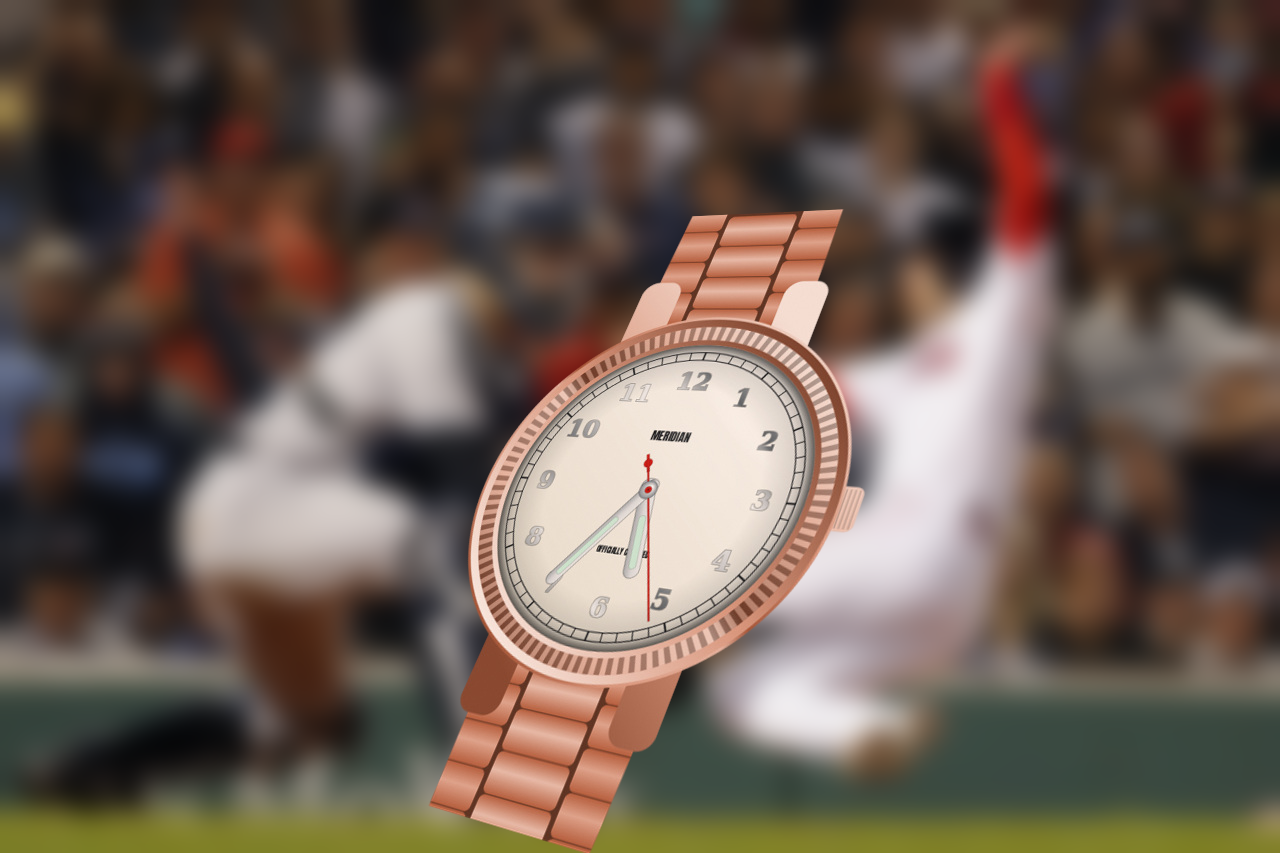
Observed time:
h=5 m=35 s=26
